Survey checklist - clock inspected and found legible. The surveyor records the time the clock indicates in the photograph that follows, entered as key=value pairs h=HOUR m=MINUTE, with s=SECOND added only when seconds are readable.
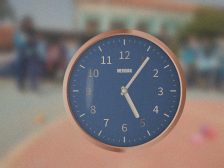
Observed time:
h=5 m=6
